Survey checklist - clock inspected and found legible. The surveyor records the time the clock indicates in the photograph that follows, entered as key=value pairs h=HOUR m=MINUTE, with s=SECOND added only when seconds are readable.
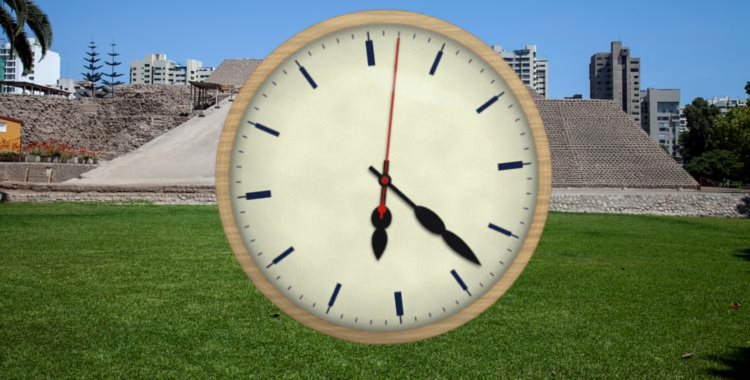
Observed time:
h=6 m=23 s=2
